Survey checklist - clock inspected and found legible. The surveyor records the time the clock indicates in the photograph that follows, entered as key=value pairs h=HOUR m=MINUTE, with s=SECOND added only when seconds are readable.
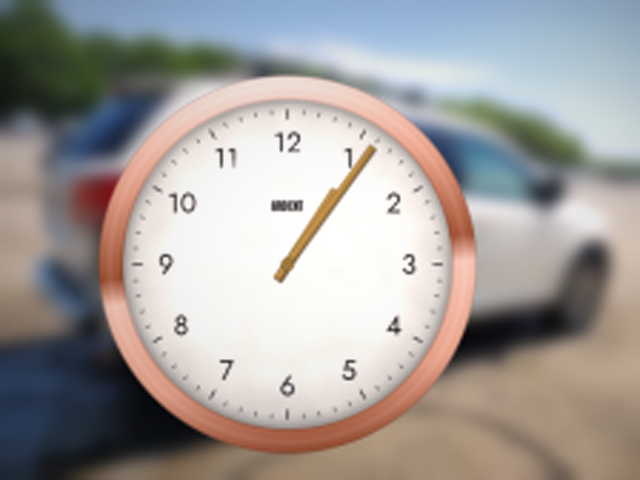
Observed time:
h=1 m=6
